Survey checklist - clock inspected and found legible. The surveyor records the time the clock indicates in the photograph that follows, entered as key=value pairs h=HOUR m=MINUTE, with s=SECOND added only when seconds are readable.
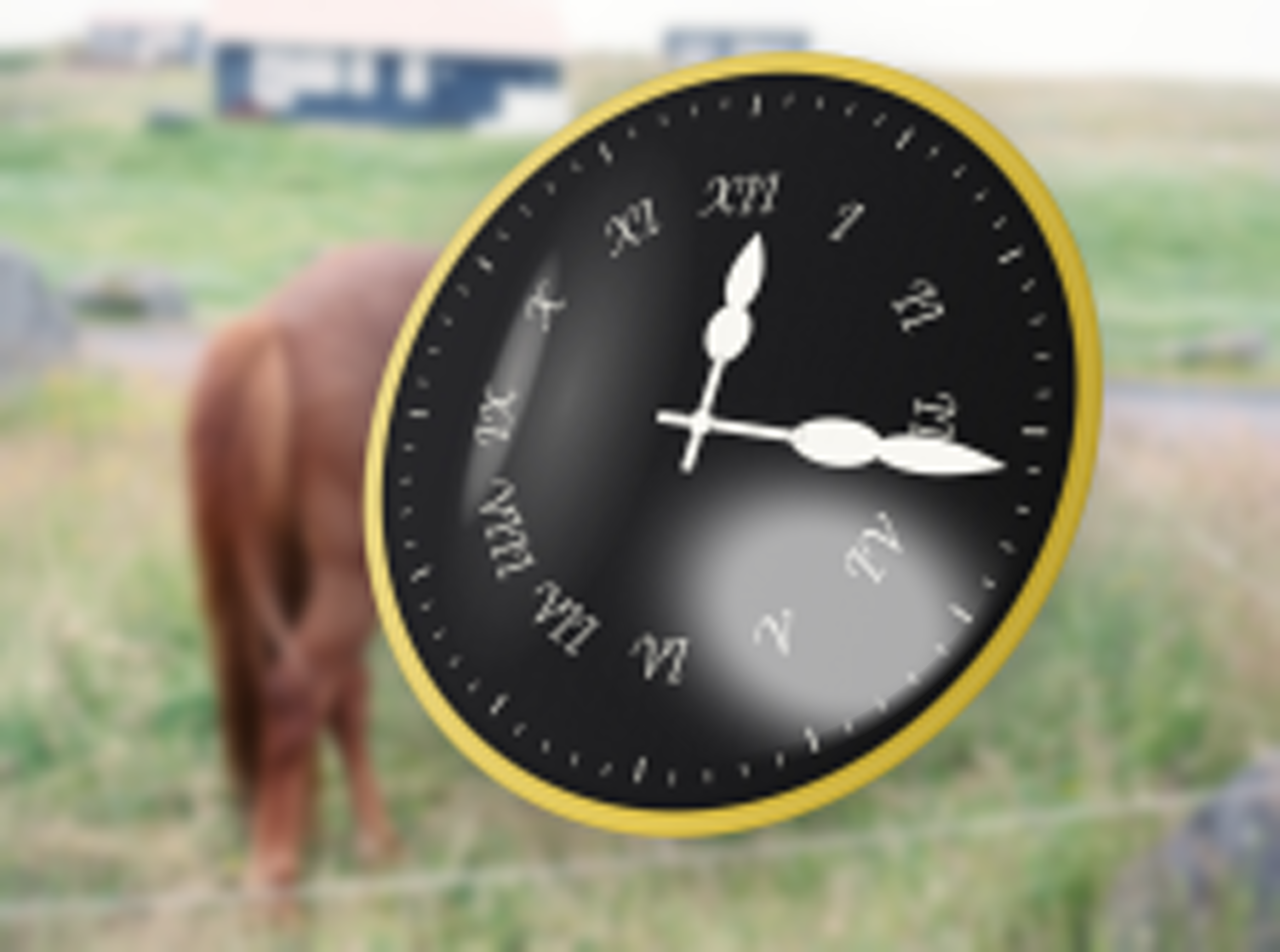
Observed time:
h=12 m=16
